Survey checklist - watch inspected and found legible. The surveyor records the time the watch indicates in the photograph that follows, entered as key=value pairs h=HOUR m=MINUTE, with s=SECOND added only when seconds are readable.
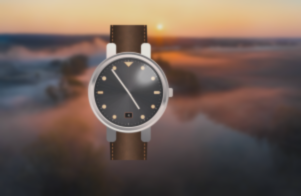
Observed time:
h=4 m=54
